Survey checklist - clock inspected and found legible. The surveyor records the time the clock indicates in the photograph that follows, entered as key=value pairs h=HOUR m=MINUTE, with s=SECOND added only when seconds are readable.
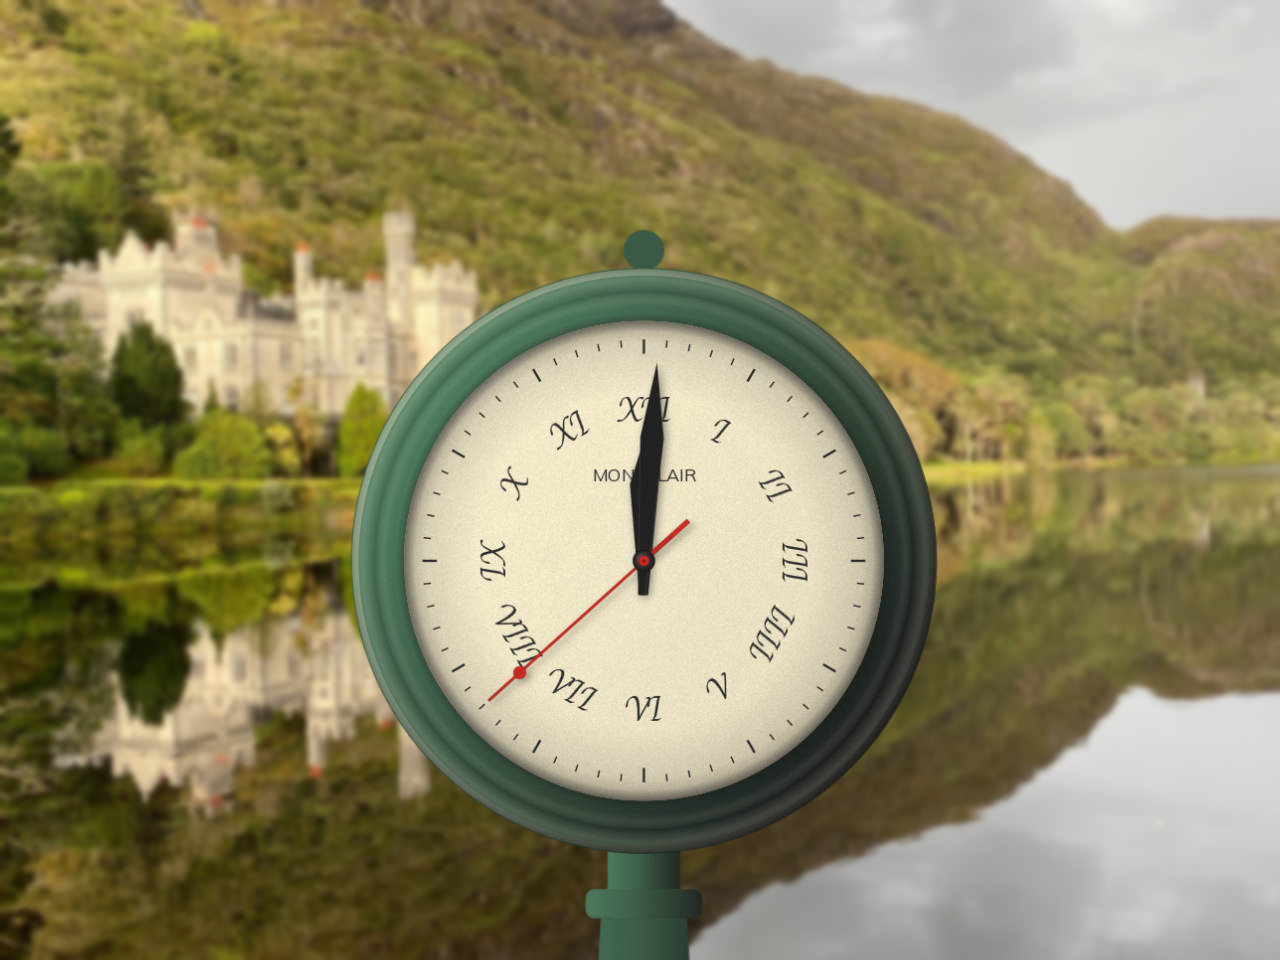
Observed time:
h=12 m=0 s=38
